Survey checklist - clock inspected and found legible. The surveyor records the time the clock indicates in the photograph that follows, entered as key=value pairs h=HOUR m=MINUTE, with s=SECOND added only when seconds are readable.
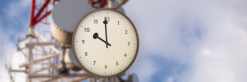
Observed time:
h=9 m=59
